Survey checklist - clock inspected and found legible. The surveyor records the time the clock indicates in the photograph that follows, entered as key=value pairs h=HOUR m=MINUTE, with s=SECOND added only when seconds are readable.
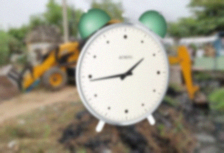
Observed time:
h=1 m=44
